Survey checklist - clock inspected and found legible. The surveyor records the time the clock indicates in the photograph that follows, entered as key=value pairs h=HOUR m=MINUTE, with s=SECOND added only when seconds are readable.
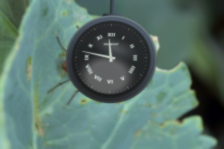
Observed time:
h=11 m=47
